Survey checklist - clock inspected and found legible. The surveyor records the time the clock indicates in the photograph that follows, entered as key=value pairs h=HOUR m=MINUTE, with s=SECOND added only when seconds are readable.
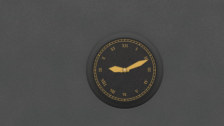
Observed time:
h=9 m=11
